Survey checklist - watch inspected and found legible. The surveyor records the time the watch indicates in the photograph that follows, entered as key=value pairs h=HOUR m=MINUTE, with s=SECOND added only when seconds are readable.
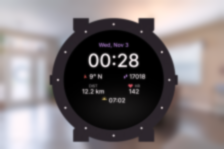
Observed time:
h=0 m=28
